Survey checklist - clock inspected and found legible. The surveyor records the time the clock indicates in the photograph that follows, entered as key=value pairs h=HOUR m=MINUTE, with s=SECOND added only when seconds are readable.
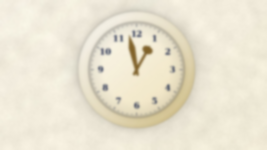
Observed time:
h=12 m=58
